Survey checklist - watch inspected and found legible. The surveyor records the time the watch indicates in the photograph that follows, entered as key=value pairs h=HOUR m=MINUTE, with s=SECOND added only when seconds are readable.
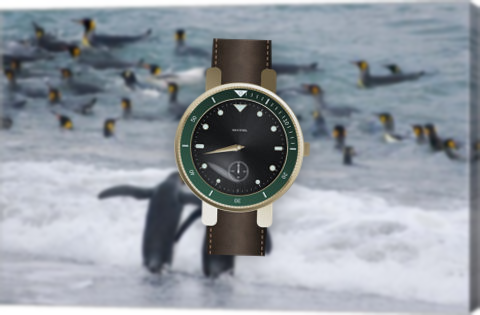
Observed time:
h=8 m=43
